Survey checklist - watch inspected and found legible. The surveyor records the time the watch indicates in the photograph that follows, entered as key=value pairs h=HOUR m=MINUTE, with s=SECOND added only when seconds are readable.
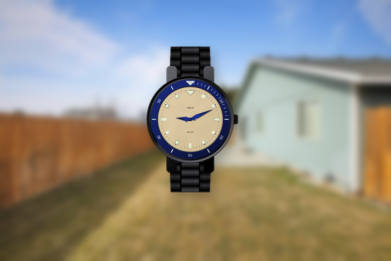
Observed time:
h=9 m=11
